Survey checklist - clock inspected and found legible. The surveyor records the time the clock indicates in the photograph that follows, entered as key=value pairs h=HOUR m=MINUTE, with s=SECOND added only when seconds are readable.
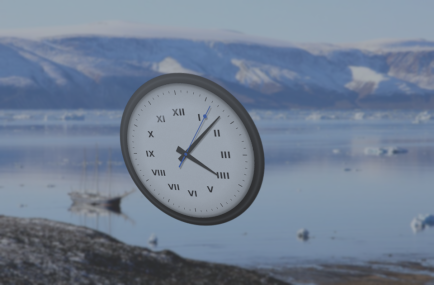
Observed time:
h=4 m=8 s=6
